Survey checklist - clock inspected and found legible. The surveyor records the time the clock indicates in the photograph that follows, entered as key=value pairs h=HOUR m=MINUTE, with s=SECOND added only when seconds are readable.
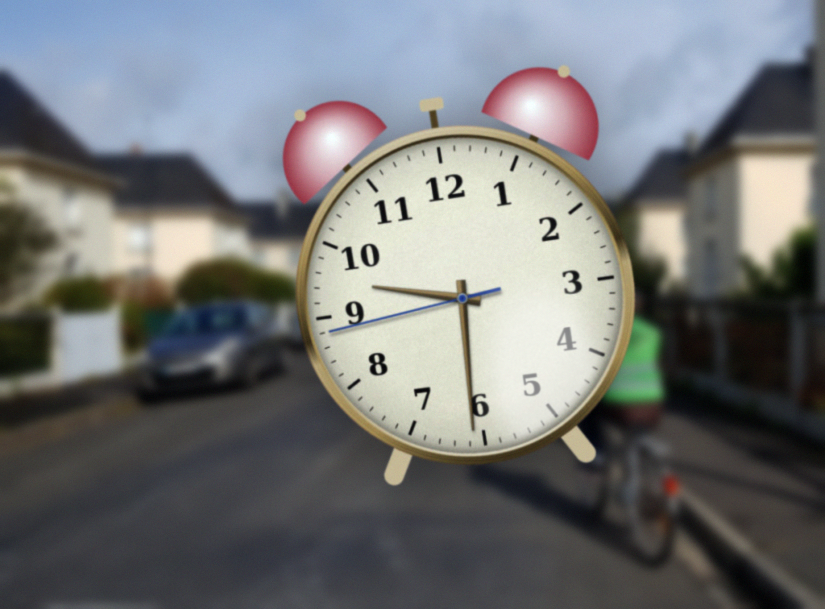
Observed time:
h=9 m=30 s=44
